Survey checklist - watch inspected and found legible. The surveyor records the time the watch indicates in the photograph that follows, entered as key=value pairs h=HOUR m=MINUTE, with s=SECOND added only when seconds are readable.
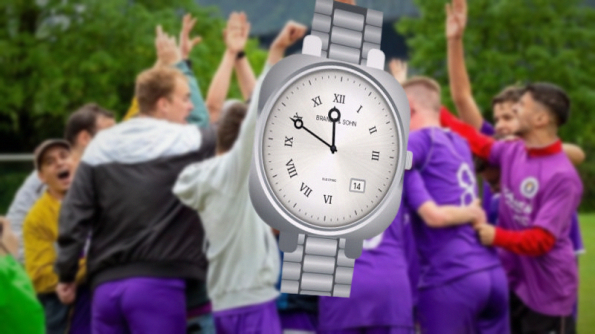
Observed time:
h=11 m=49
